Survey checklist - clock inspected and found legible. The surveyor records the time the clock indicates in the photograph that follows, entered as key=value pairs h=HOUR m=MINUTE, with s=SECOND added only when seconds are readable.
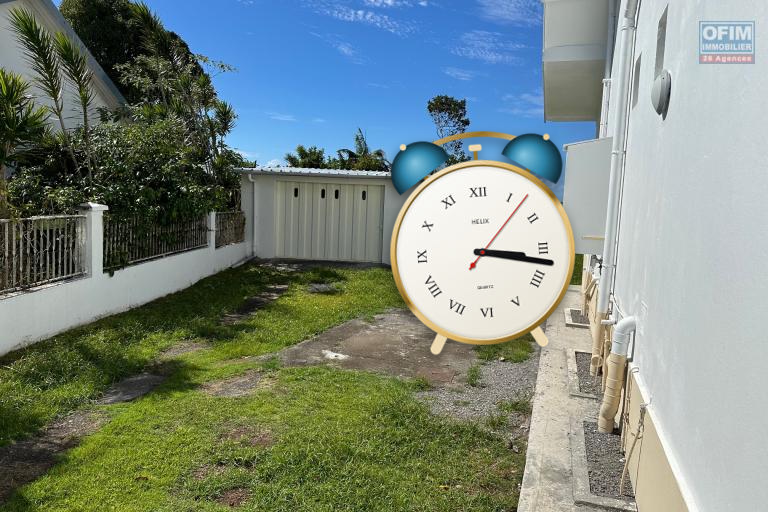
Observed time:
h=3 m=17 s=7
